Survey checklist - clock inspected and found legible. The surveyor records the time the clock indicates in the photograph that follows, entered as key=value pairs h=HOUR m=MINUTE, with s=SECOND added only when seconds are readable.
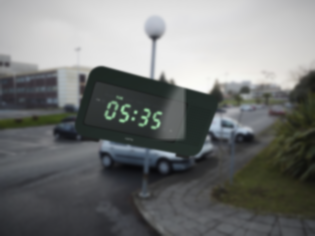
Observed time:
h=5 m=35
